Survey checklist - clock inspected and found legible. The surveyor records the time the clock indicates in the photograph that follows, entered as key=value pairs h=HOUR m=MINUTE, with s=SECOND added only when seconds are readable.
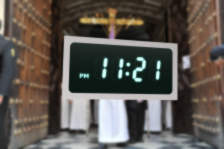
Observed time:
h=11 m=21
